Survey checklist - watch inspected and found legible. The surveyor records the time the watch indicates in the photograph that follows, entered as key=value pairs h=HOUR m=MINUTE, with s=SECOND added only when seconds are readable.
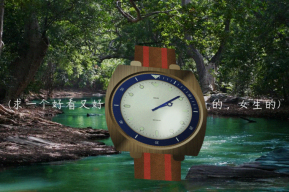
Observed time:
h=2 m=9
